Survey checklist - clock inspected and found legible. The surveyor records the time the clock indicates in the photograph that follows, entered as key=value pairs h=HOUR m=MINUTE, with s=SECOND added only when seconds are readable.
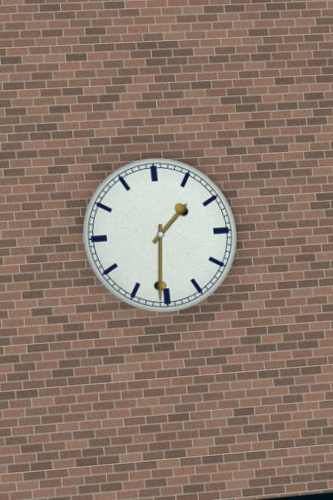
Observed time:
h=1 m=31
